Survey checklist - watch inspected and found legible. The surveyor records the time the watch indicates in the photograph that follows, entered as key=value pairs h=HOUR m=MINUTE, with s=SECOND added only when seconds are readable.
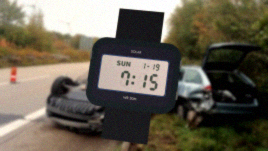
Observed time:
h=7 m=15
